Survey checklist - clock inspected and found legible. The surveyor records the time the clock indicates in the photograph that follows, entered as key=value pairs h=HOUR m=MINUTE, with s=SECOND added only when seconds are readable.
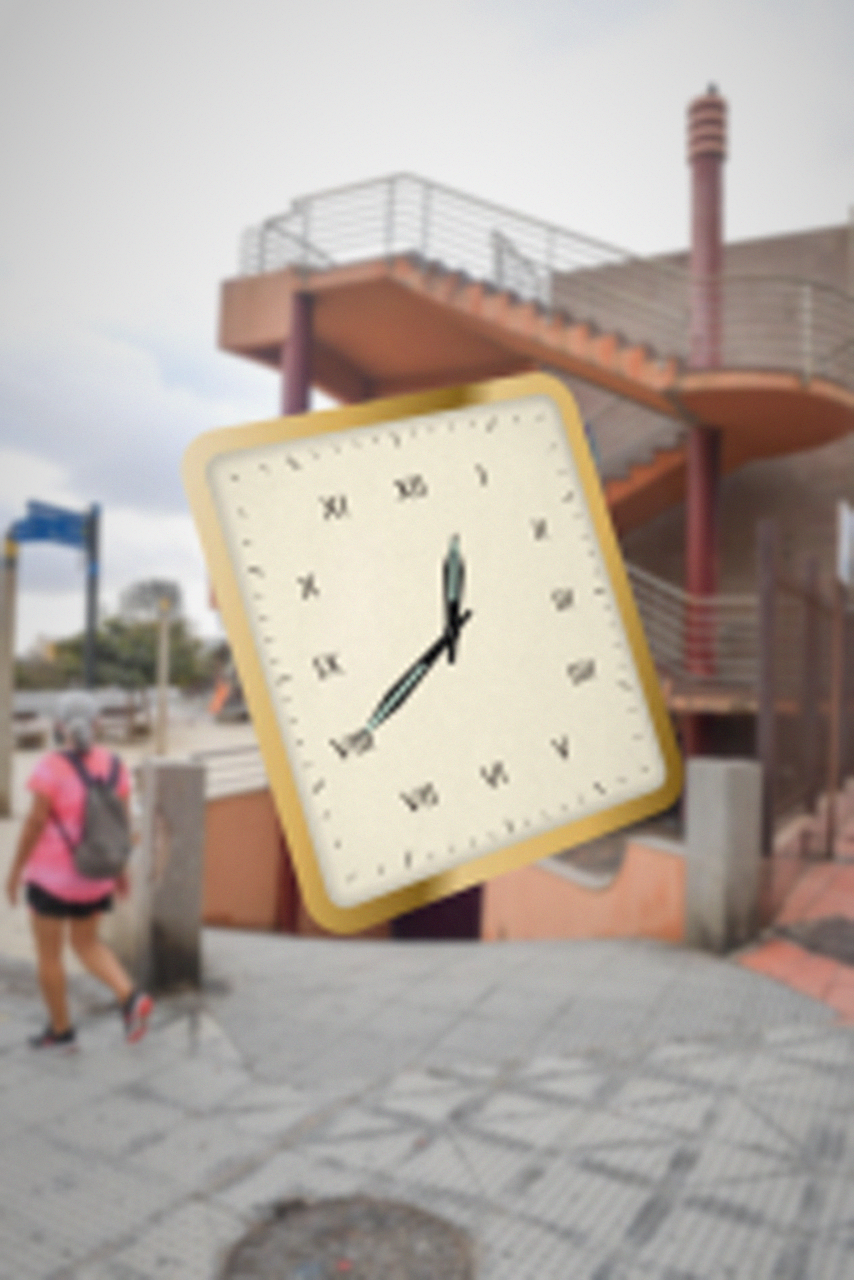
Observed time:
h=12 m=40
